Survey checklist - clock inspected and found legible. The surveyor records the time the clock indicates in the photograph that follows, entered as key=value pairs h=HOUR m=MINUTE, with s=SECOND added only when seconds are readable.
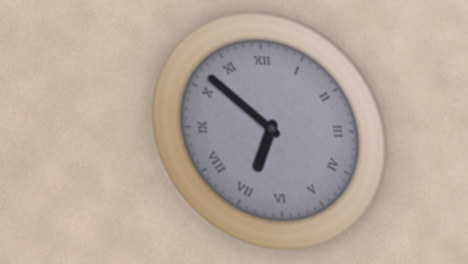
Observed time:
h=6 m=52
